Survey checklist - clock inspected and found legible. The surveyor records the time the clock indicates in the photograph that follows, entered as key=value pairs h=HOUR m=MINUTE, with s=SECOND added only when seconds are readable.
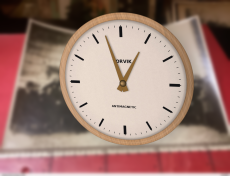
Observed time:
h=12 m=57
